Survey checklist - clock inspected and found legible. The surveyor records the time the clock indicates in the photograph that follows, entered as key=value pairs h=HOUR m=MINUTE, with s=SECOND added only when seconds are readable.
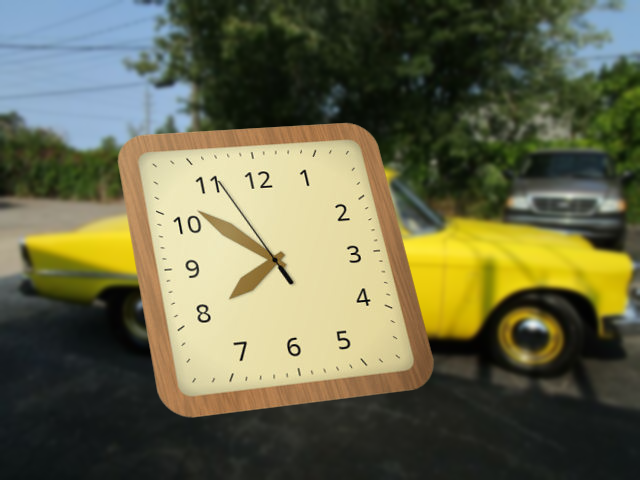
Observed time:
h=7 m=51 s=56
